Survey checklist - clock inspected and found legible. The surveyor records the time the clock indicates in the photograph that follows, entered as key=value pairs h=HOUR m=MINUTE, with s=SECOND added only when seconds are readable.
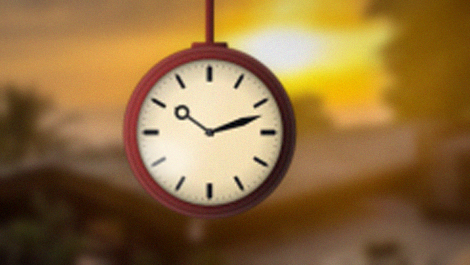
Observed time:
h=10 m=12
